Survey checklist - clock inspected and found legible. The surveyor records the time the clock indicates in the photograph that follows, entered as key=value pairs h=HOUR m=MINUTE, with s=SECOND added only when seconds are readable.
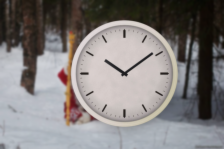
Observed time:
h=10 m=9
